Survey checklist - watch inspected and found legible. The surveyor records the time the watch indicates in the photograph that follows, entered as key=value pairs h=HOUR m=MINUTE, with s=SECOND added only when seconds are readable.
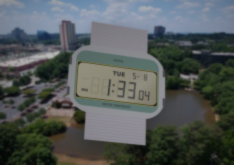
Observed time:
h=1 m=33 s=4
